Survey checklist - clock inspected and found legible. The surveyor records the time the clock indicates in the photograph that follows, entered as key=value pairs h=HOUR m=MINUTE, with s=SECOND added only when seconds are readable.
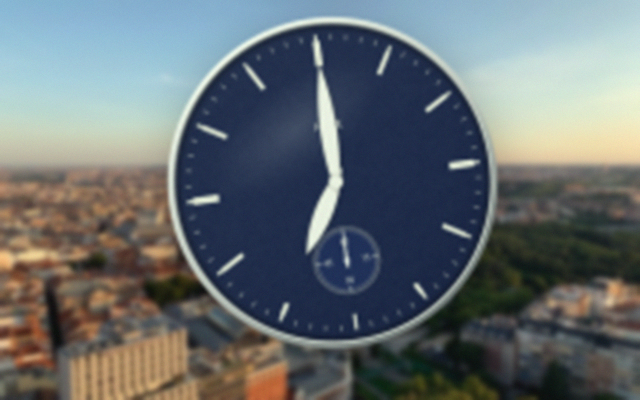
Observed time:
h=7 m=0
